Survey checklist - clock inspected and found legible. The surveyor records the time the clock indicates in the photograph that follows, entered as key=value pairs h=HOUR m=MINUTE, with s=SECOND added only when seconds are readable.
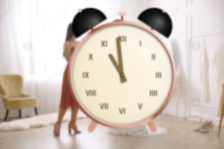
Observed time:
h=10 m=59
